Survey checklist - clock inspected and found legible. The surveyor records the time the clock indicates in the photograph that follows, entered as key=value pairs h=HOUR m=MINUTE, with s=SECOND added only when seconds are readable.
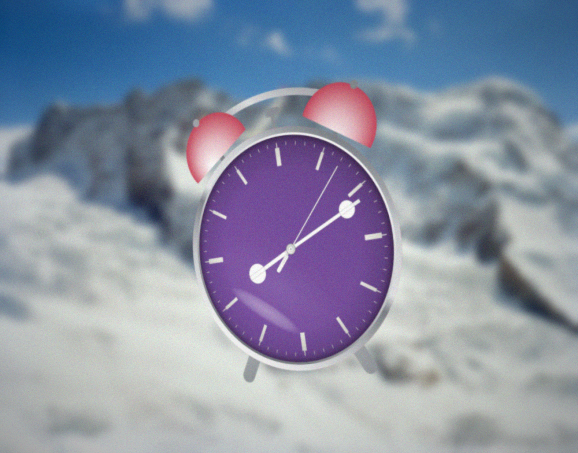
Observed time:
h=8 m=11 s=7
